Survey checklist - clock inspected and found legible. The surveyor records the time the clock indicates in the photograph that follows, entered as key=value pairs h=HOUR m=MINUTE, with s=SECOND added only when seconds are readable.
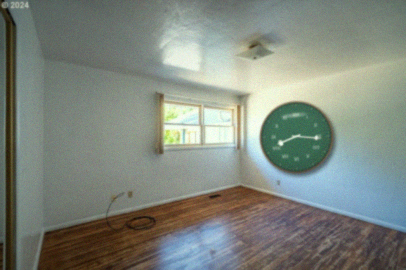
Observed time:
h=8 m=16
